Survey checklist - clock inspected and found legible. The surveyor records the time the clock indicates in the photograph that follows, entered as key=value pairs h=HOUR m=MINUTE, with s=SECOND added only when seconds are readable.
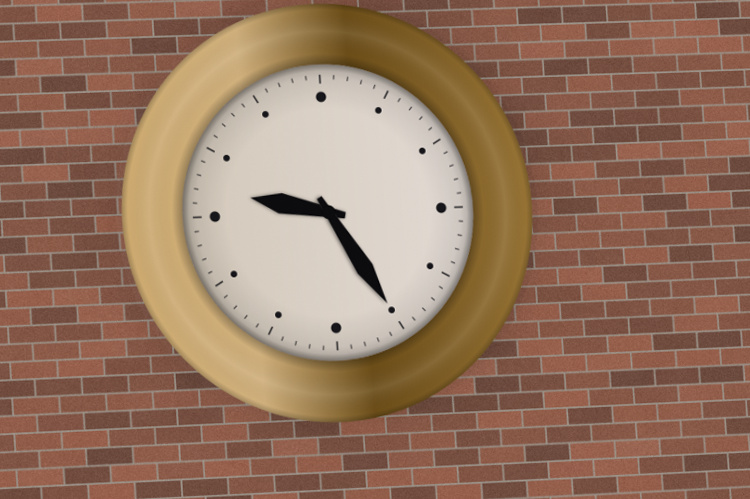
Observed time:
h=9 m=25
